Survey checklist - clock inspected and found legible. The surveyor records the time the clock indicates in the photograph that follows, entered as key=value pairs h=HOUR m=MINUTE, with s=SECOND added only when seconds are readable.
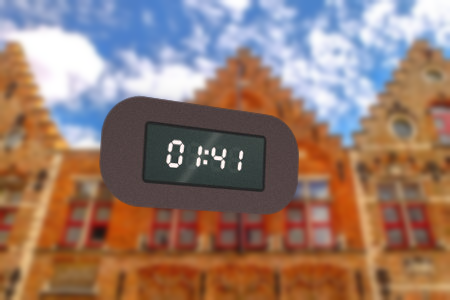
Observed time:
h=1 m=41
